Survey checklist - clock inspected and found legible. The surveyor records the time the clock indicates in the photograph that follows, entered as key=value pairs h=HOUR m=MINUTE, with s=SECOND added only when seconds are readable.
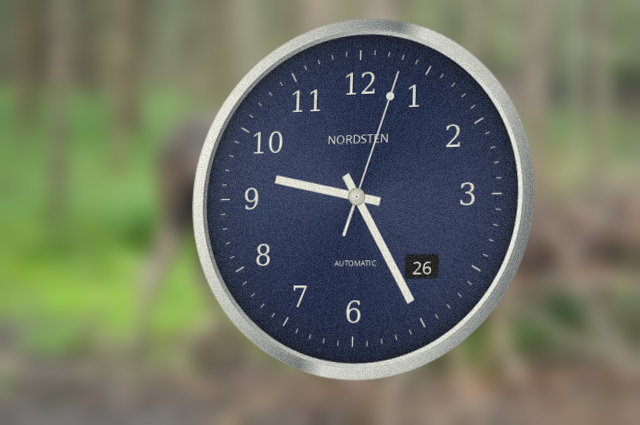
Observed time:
h=9 m=25 s=3
